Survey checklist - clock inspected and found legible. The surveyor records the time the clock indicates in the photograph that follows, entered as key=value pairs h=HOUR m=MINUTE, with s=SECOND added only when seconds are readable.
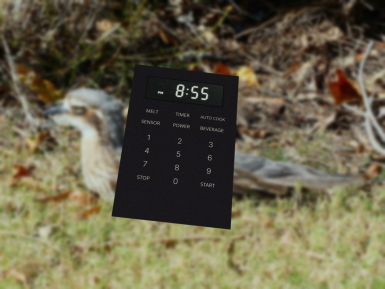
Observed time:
h=8 m=55
